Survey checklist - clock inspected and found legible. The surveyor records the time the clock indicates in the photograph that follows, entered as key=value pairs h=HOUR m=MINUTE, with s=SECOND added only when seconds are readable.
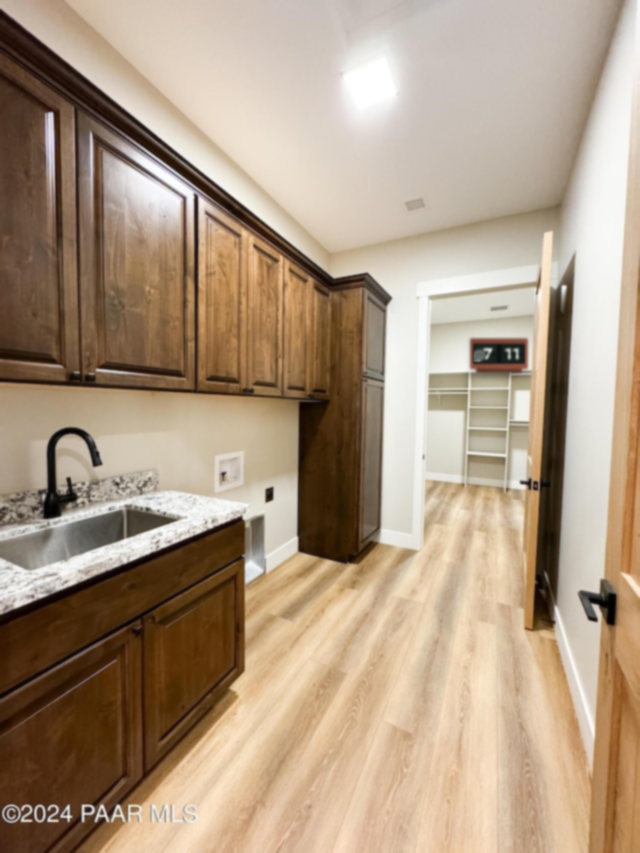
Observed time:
h=7 m=11
